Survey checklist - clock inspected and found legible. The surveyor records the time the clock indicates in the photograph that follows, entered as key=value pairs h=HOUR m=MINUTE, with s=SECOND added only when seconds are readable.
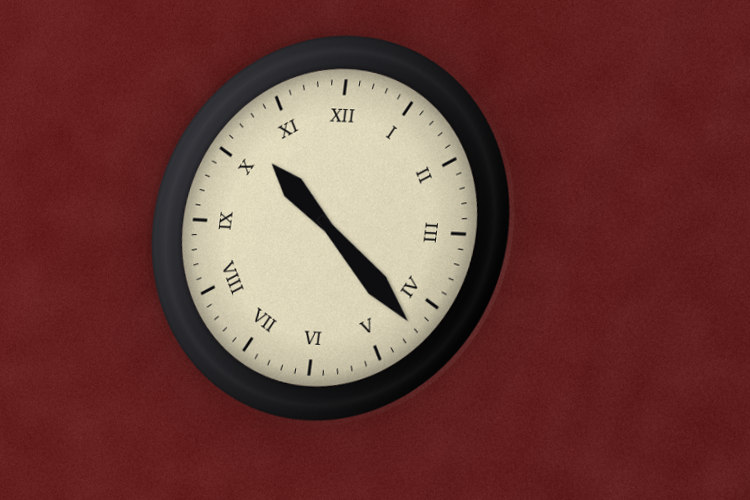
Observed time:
h=10 m=22
